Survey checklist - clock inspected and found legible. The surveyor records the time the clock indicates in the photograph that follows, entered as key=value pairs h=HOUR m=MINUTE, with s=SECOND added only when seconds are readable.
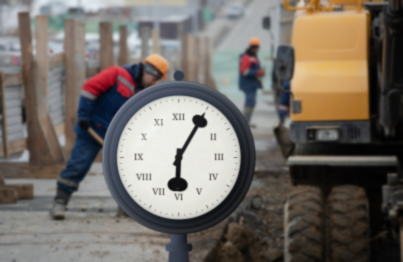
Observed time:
h=6 m=5
